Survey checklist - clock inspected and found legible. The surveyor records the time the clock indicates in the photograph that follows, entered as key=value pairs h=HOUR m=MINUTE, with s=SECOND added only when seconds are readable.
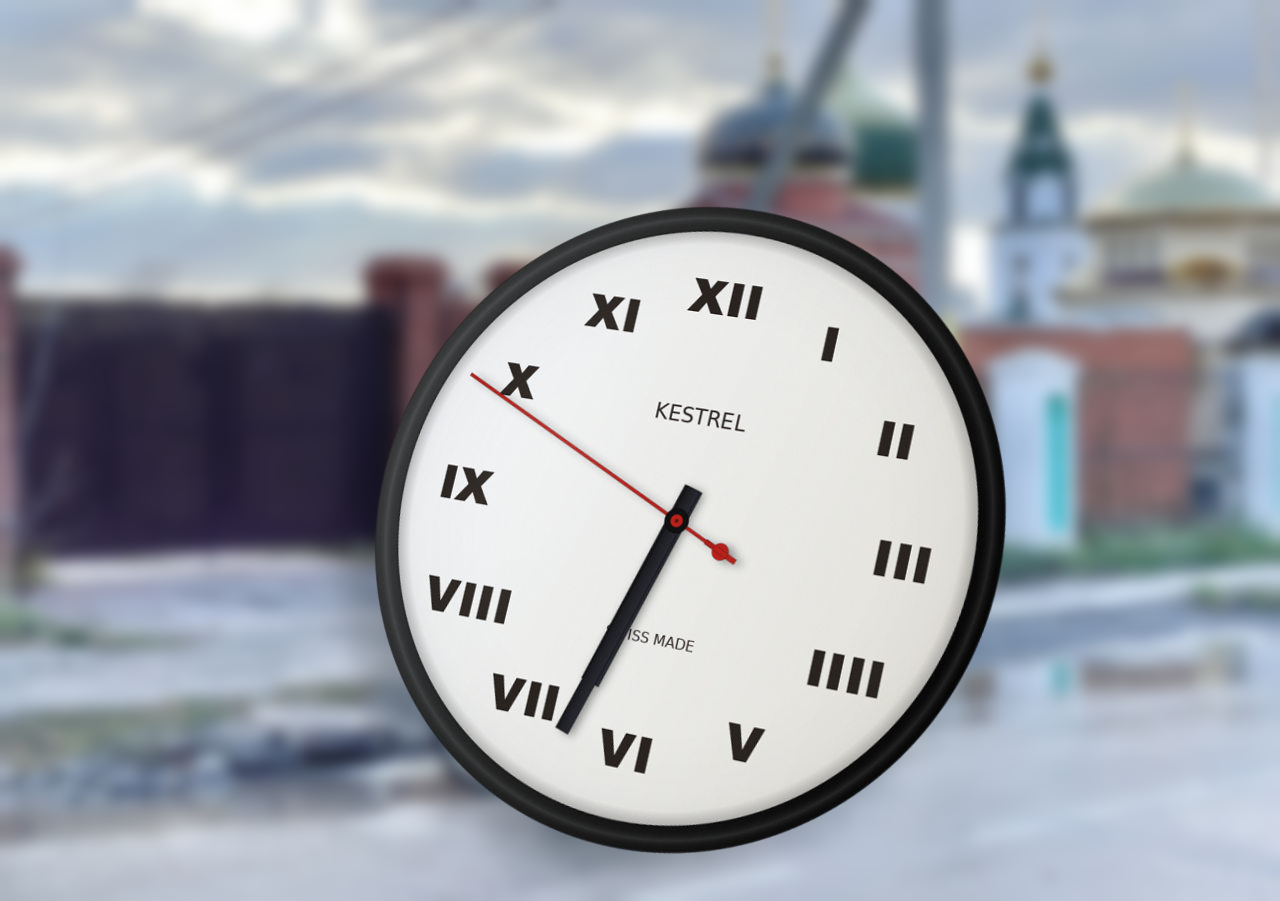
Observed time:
h=6 m=32 s=49
